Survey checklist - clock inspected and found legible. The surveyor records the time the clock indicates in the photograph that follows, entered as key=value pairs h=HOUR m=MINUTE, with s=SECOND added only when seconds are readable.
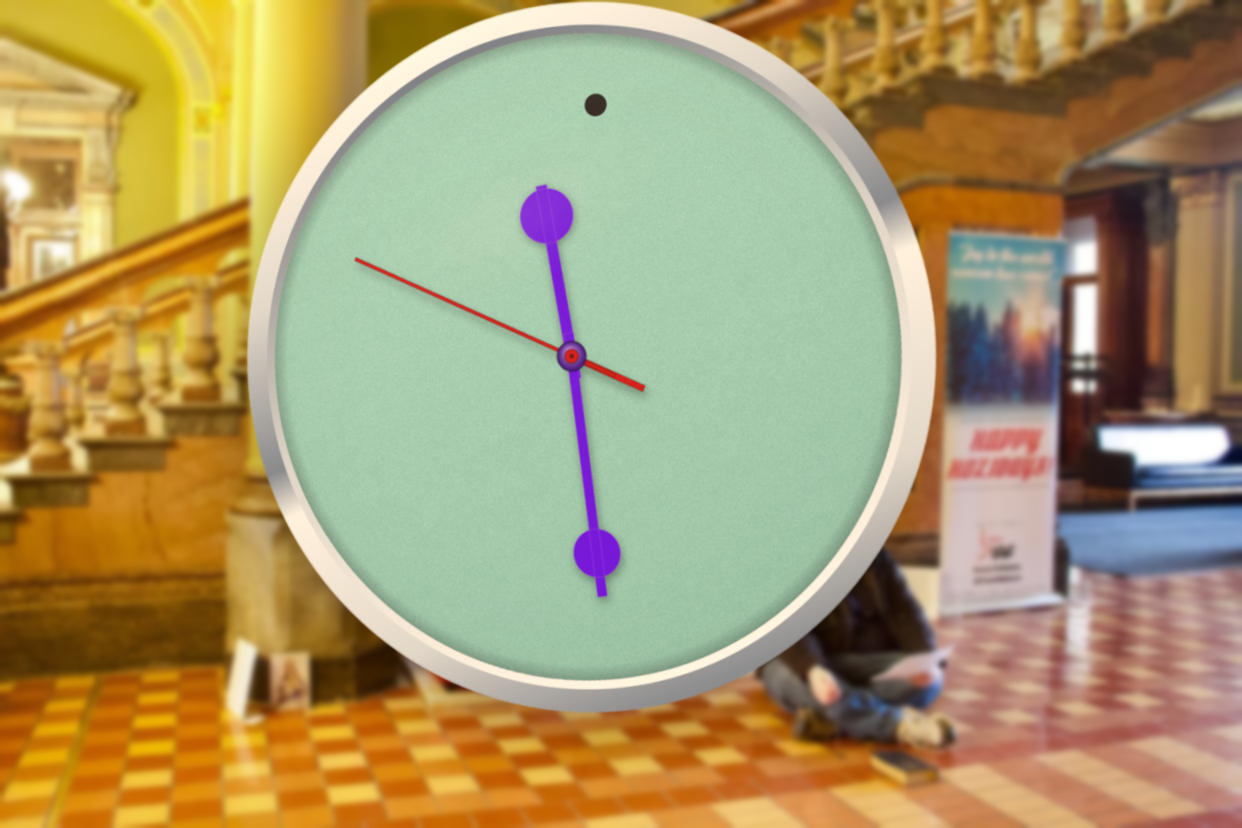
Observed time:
h=11 m=27 s=48
